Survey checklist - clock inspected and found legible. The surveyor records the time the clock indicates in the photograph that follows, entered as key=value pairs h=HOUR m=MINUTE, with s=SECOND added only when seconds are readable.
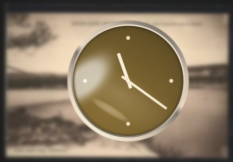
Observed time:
h=11 m=21
